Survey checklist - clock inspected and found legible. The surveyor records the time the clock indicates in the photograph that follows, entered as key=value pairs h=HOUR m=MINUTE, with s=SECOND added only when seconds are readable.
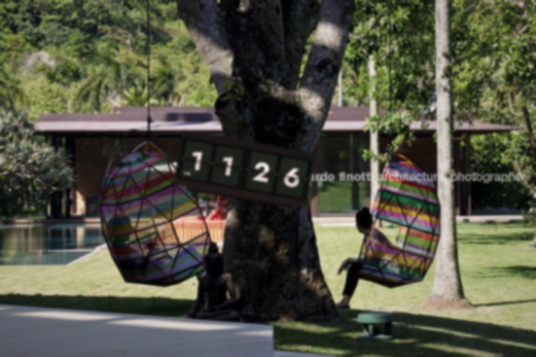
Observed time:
h=11 m=26
